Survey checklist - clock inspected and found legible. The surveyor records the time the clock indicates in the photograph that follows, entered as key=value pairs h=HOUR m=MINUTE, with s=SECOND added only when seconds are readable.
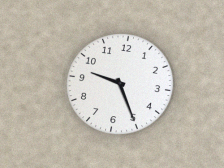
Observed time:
h=9 m=25
